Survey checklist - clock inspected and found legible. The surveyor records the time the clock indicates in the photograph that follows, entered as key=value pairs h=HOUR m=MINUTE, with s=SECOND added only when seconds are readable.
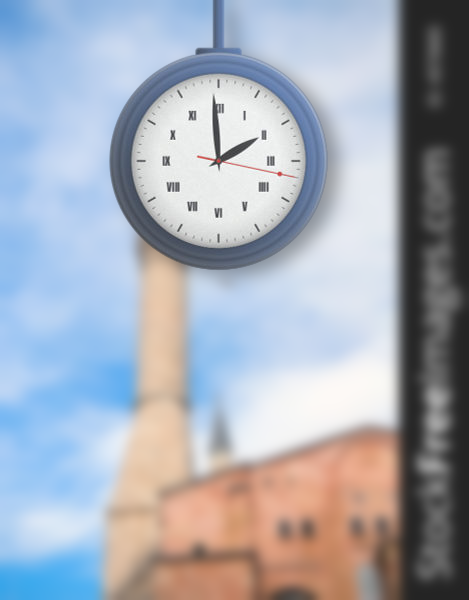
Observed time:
h=1 m=59 s=17
